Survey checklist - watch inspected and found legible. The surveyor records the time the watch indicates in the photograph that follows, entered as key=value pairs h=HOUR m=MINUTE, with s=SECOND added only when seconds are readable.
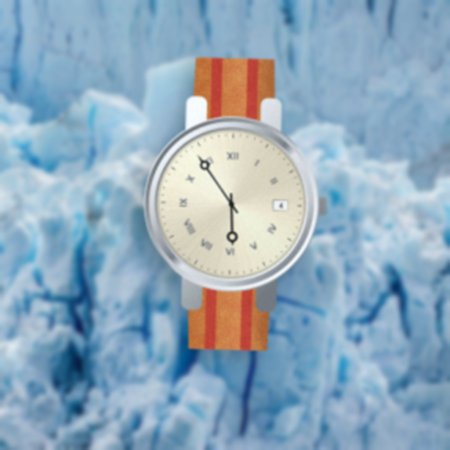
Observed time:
h=5 m=54
